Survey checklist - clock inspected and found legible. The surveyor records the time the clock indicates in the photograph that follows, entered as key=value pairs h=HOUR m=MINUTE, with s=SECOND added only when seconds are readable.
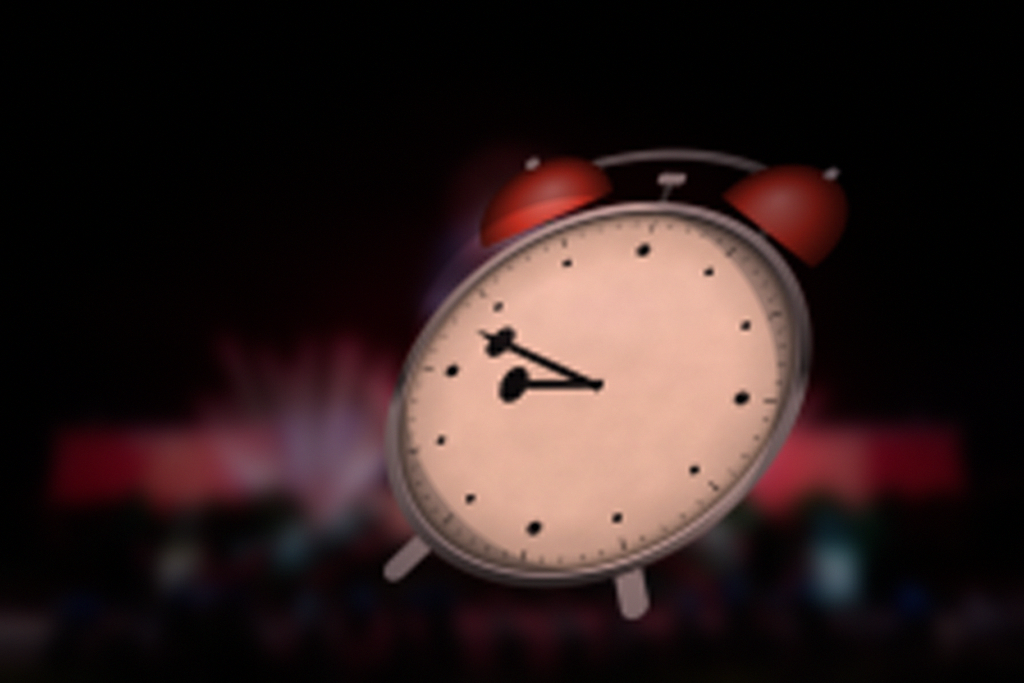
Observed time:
h=8 m=48
